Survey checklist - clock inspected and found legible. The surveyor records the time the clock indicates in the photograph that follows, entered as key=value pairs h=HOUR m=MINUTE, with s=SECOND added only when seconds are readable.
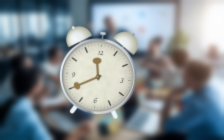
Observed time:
h=11 m=40
